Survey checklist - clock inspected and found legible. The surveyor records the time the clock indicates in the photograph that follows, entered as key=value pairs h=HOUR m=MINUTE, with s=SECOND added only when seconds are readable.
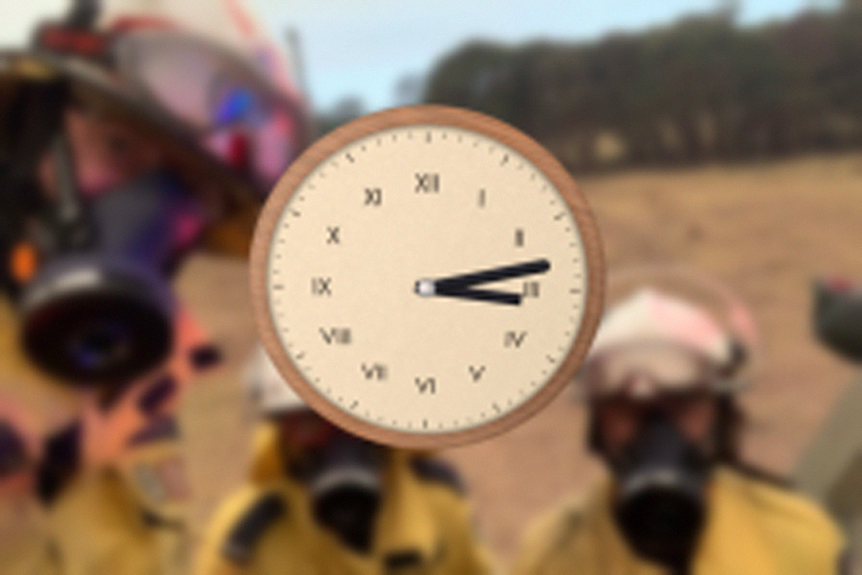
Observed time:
h=3 m=13
